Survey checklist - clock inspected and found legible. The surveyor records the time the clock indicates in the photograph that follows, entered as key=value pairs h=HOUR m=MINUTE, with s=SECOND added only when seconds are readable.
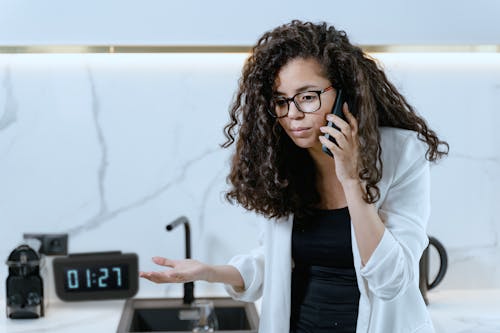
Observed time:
h=1 m=27
